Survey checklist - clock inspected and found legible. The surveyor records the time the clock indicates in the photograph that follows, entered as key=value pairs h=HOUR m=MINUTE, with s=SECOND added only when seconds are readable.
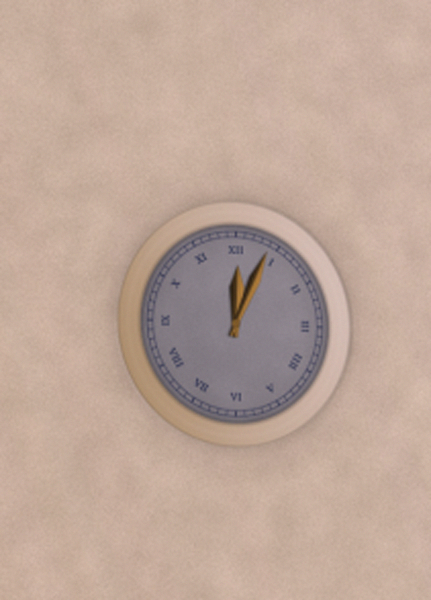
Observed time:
h=12 m=4
